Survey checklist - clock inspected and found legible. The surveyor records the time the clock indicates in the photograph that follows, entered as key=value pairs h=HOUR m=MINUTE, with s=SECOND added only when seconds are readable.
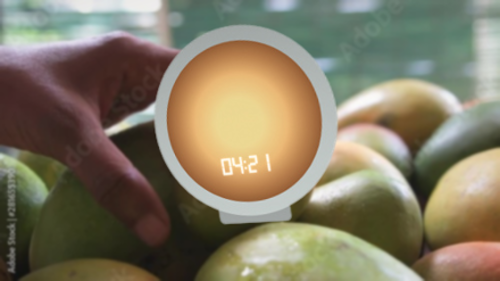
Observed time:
h=4 m=21
